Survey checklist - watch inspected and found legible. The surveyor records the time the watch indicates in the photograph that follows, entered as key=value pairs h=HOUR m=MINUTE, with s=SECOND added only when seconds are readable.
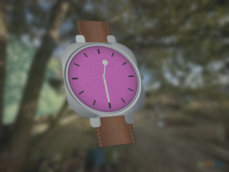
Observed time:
h=12 m=30
